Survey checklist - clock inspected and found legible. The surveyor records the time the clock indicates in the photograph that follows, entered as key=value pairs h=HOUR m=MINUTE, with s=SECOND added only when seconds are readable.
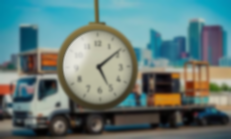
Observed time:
h=5 m=9
